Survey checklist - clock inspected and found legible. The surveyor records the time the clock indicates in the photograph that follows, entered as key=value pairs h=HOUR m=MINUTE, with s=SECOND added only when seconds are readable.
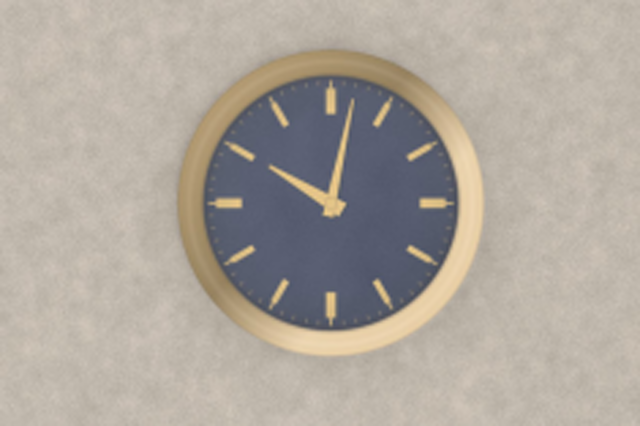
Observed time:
h=10 m=2
